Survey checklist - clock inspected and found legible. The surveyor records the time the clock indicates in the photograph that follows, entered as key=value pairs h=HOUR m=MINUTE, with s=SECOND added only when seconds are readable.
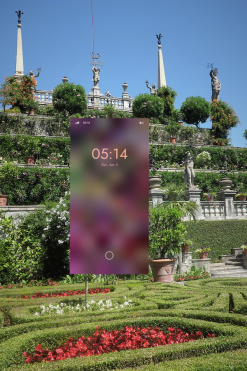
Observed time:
h=5 m=14
